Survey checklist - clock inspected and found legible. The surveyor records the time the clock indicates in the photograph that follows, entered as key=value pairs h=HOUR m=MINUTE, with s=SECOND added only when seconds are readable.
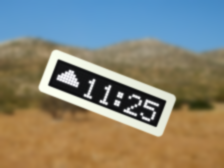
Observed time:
h=11 m=25
